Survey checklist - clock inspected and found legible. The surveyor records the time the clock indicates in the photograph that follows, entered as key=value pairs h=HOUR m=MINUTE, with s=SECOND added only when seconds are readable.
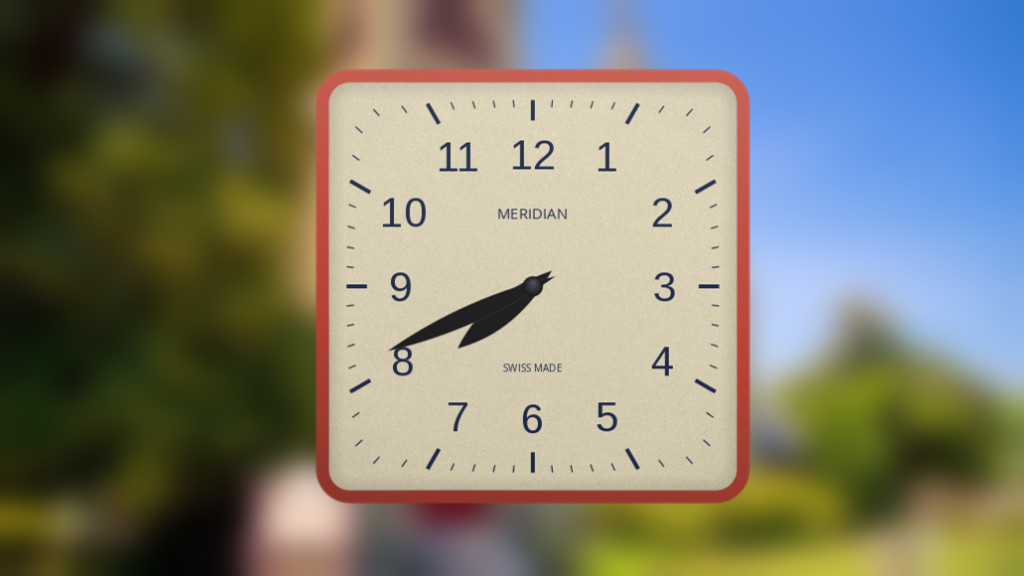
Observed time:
h=7 m=41
